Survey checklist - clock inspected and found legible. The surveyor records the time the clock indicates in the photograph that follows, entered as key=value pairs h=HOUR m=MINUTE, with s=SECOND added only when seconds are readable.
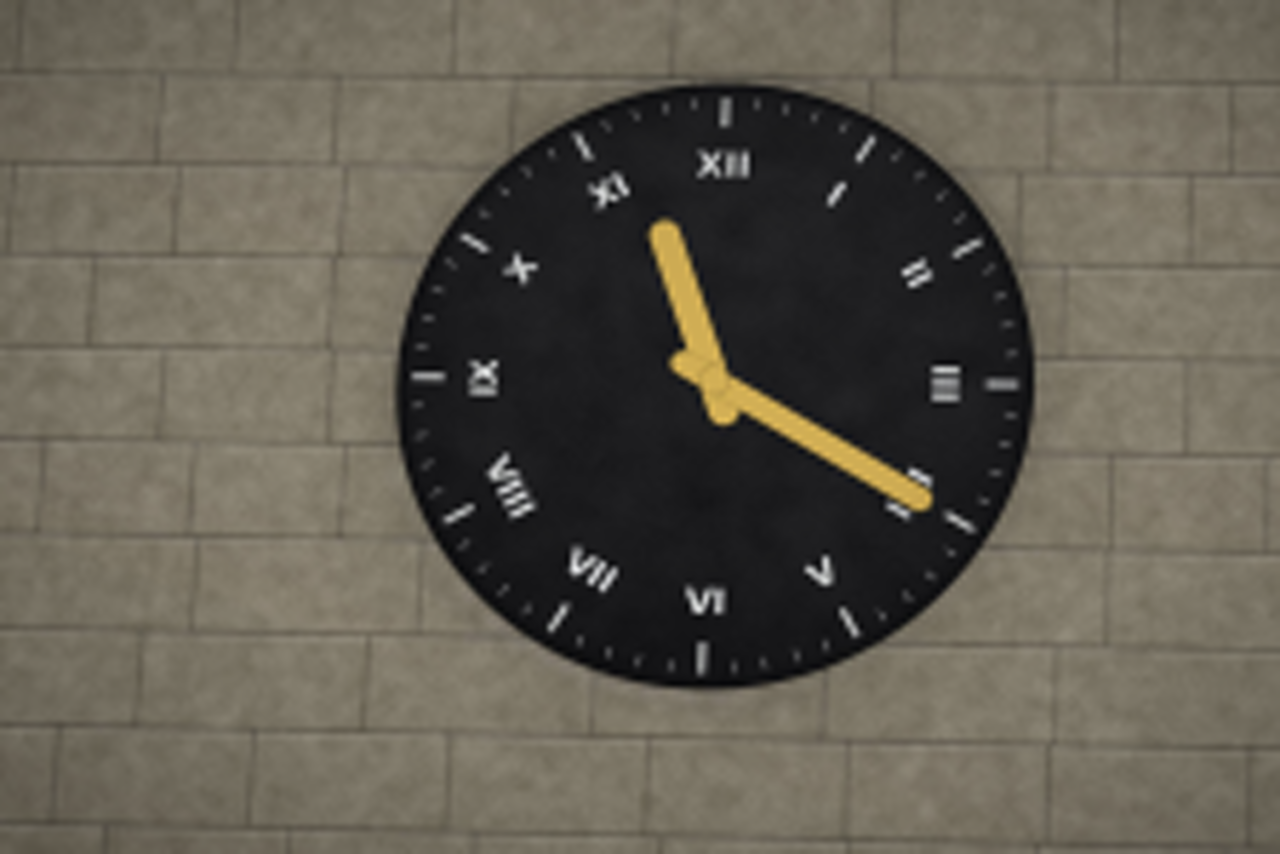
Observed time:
h=11 m=20
